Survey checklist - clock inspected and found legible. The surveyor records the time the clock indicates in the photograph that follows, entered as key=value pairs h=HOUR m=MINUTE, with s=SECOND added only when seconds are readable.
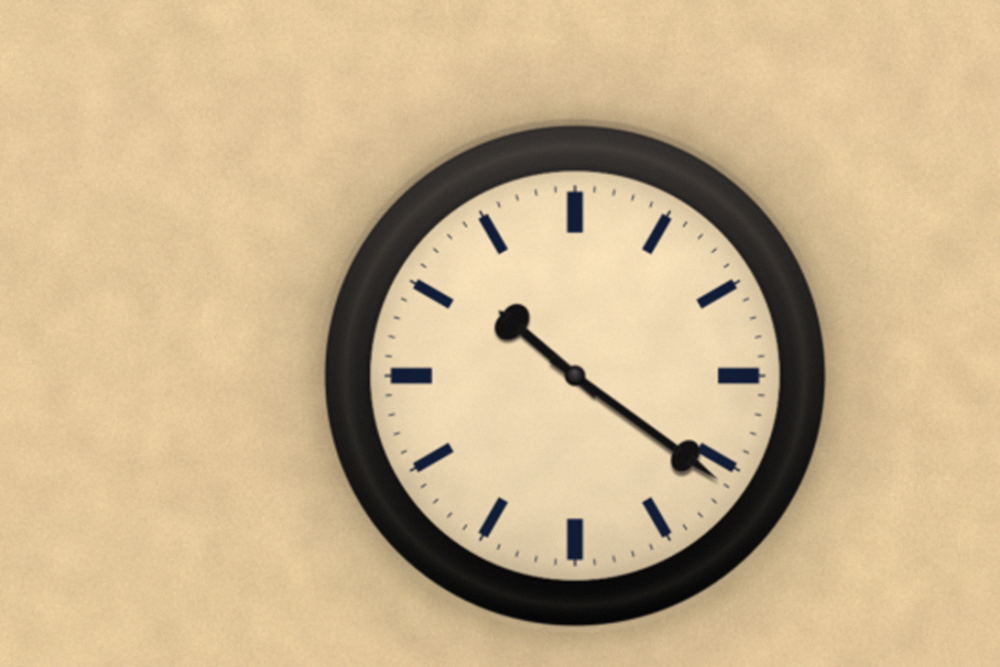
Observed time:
h=10 m=21
